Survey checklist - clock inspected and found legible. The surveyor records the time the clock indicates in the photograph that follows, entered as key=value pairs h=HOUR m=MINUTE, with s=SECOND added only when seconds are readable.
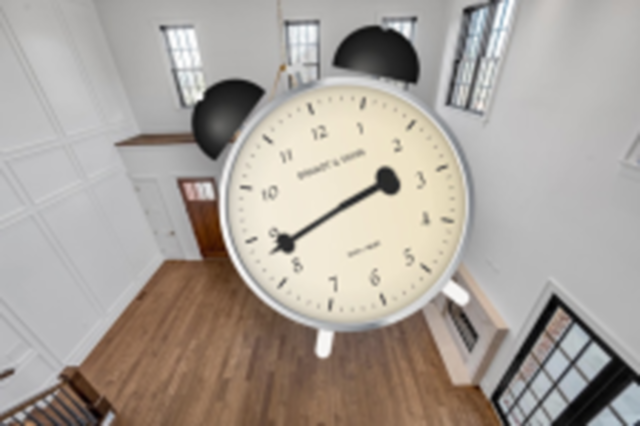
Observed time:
h=2 m=43
